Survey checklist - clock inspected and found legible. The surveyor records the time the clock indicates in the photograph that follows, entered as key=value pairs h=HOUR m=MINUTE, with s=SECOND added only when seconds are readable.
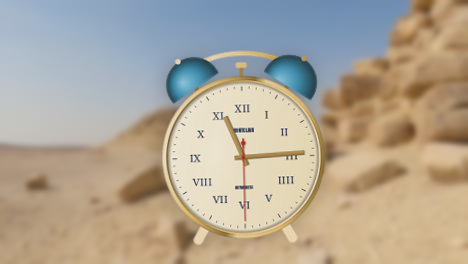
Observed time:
h=11 m=14 s=30
